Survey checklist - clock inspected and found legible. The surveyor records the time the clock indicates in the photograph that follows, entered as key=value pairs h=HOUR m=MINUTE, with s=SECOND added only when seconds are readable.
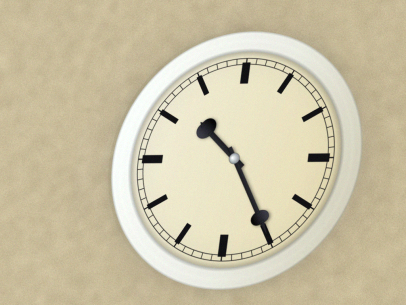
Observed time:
h=10 m=25
